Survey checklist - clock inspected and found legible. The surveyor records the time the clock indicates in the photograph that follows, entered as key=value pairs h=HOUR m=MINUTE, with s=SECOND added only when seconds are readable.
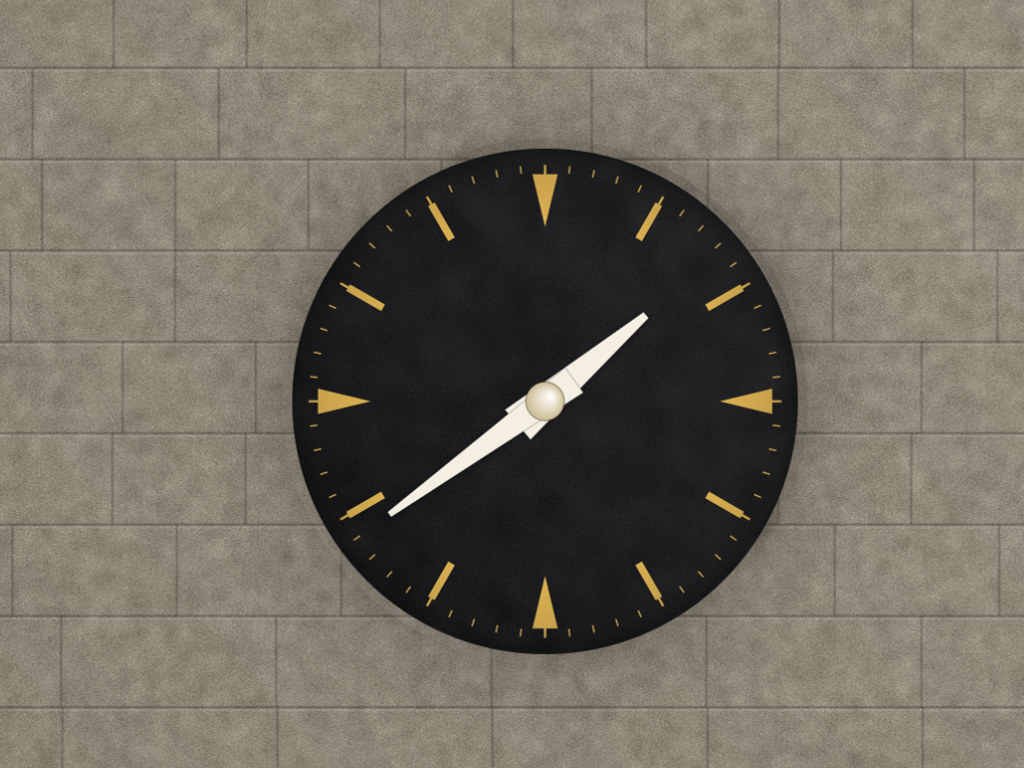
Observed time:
h=1 m=39
